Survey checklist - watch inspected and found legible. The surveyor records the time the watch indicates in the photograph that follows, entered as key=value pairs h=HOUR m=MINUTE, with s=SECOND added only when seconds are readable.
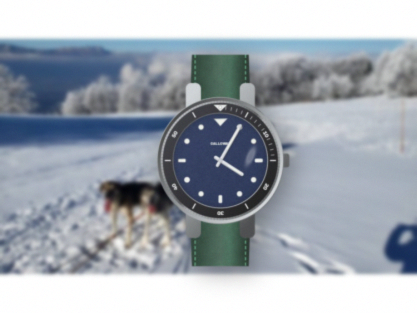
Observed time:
h=4 m=5
